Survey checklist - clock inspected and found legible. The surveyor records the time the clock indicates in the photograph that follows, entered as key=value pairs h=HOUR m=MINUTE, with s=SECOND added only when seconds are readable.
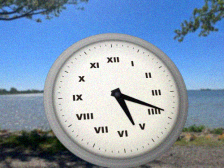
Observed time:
h=5 m=19
